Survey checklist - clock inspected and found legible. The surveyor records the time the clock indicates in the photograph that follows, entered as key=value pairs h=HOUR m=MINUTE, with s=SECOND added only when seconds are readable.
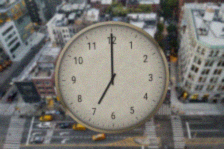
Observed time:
h=7 m=0
